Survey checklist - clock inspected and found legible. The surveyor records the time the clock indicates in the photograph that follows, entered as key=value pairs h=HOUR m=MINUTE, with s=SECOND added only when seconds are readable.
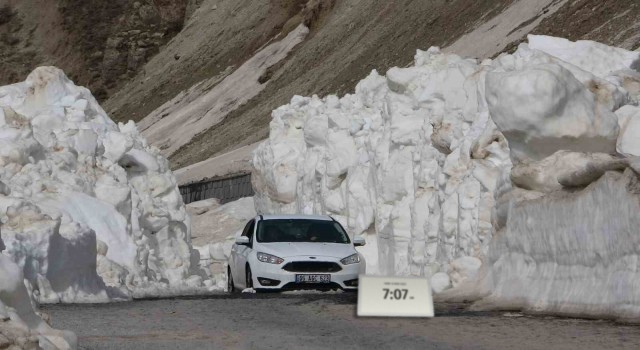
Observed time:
h=7 m=7
